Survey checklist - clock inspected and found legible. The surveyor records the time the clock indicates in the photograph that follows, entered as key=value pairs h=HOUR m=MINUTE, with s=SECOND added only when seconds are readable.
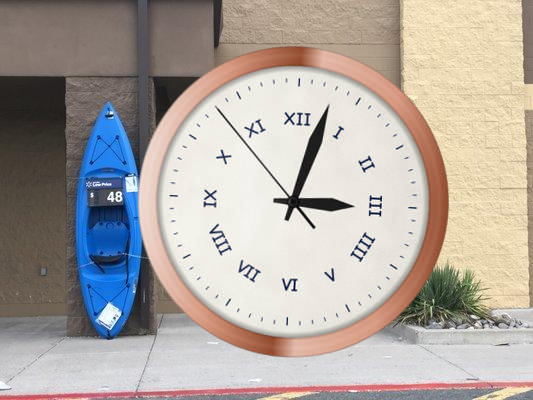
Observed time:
h=3 m=2 s=53
